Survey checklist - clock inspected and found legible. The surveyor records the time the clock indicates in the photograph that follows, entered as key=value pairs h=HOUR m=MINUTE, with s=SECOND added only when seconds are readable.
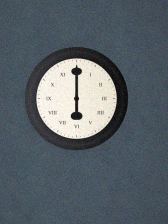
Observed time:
h=6 m=0
